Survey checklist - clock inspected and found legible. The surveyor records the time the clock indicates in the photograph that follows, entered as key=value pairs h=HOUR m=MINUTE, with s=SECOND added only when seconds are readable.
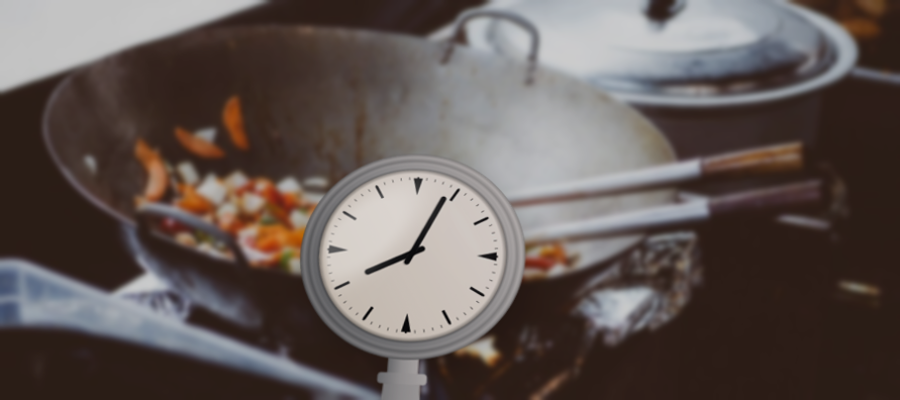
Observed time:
h=8 m=4
